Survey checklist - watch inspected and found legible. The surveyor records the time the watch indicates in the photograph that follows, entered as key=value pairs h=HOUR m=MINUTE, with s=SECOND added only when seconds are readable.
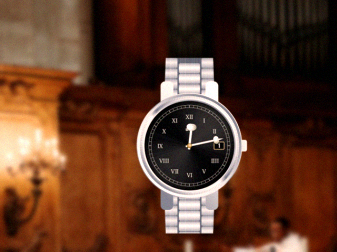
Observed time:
h=12 m=13
